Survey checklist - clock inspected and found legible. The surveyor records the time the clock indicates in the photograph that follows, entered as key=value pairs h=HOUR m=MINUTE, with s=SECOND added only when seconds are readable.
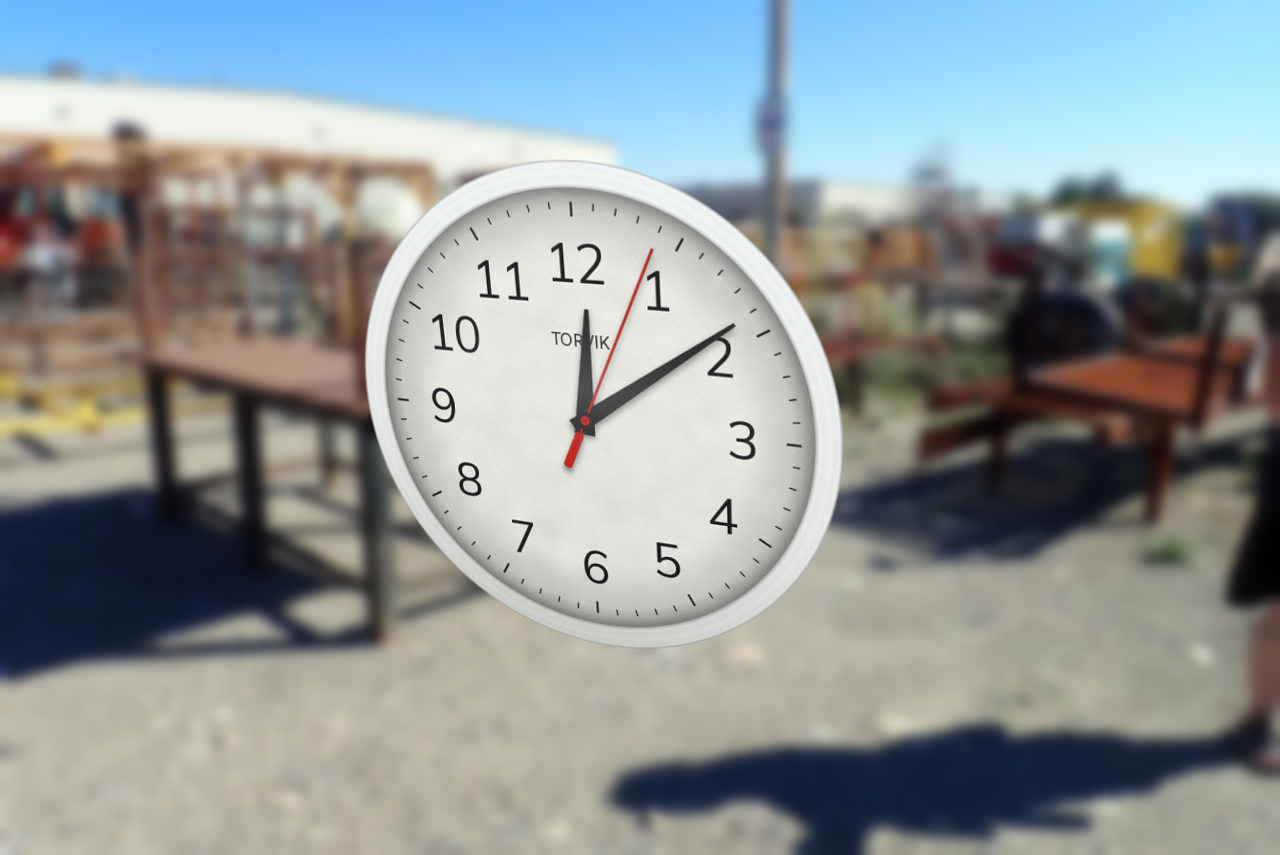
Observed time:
h=12 m=9 s=4
